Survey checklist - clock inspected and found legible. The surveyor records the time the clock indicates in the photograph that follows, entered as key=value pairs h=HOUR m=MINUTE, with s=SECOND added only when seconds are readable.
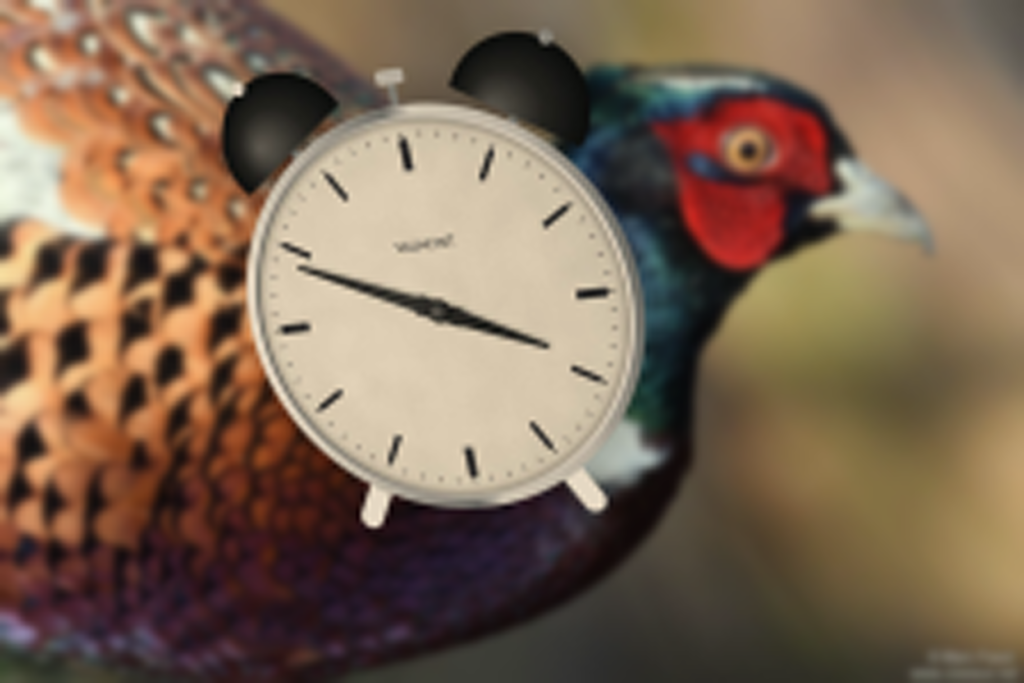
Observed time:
h=3 m=49
